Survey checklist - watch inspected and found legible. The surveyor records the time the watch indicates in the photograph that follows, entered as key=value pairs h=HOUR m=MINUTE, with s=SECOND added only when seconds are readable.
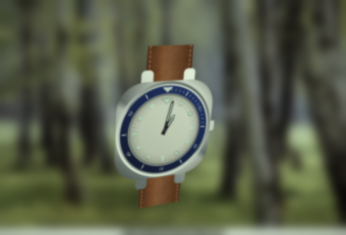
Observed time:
h=1 m=2
